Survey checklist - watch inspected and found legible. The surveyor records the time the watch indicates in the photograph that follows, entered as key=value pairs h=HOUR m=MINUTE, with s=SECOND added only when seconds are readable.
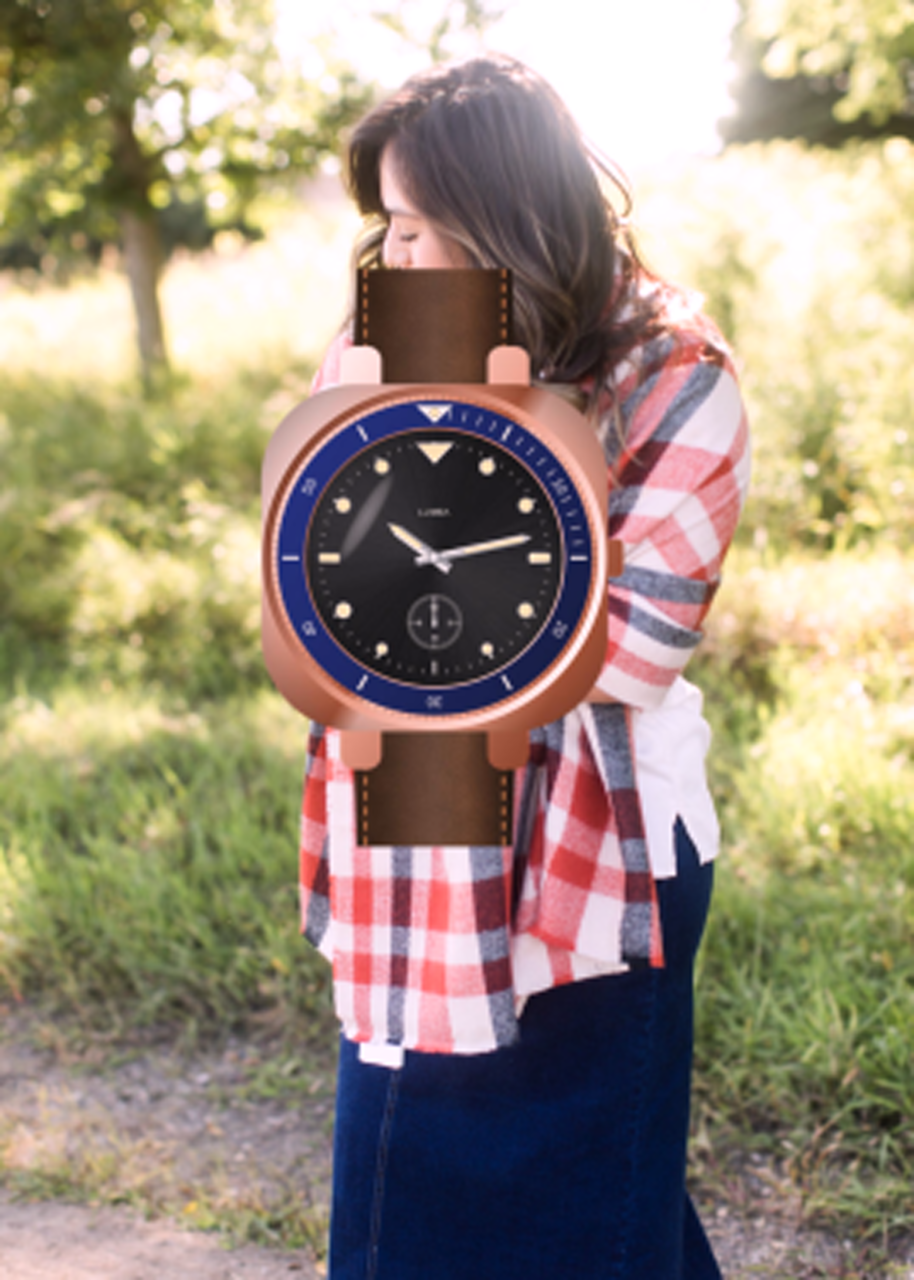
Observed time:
h=10 m=13
